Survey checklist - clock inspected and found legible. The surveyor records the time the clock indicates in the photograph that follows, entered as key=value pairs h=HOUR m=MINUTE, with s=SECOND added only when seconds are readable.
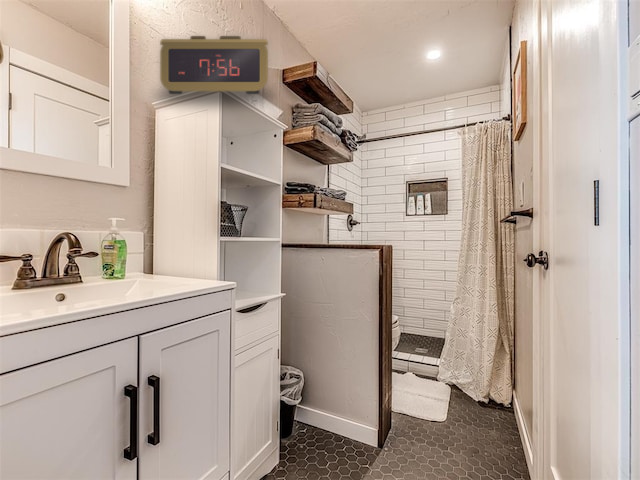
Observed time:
h=7 m=56
